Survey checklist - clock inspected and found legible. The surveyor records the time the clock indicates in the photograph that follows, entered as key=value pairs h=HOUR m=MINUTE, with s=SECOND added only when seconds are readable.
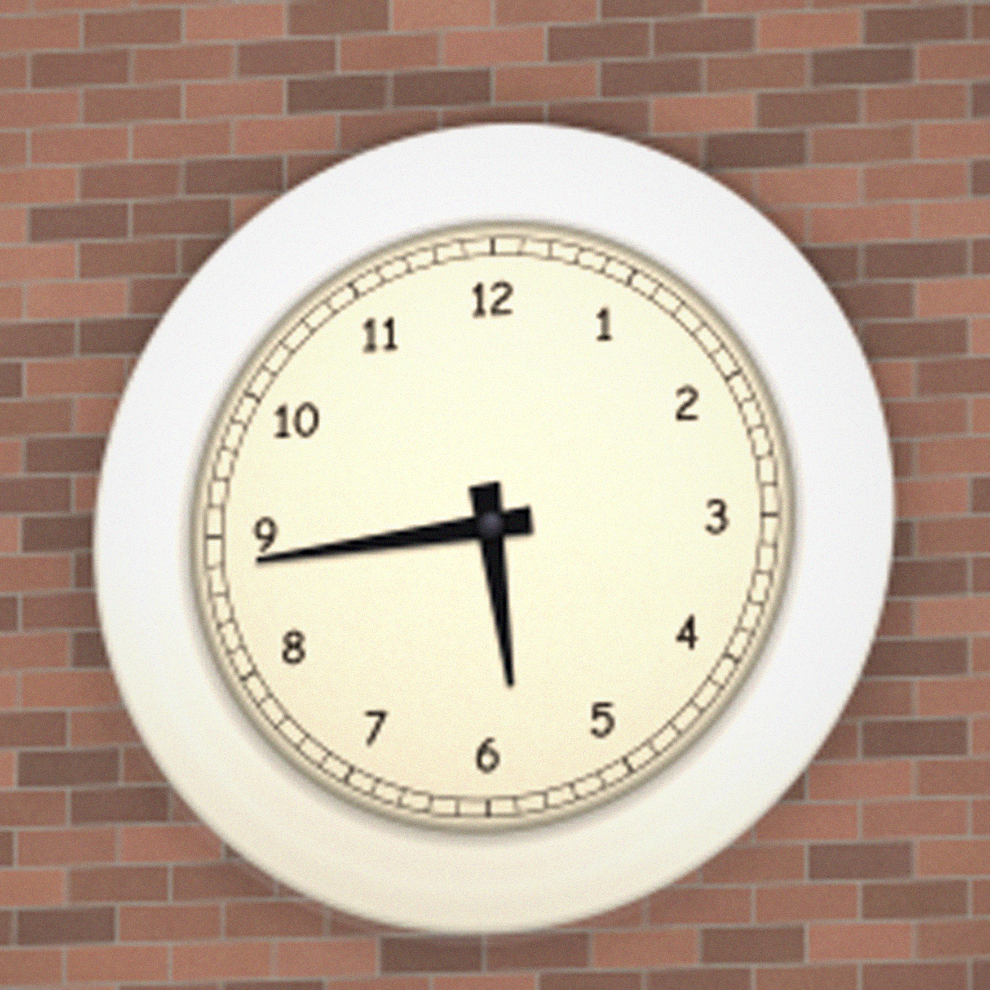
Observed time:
h=5 m=44
